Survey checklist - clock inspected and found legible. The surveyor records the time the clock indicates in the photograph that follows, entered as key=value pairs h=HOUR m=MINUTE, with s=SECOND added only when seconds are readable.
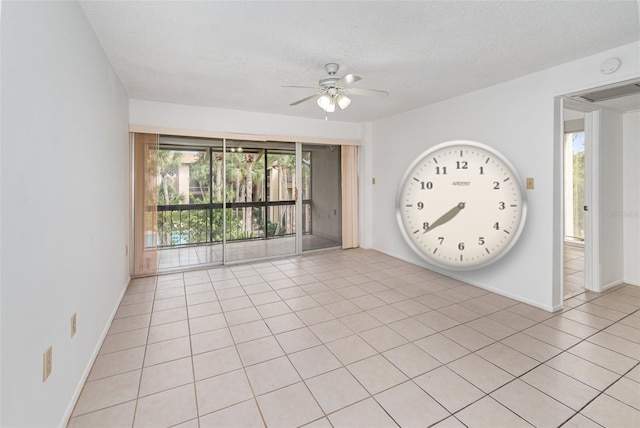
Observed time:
h=7 m=39
